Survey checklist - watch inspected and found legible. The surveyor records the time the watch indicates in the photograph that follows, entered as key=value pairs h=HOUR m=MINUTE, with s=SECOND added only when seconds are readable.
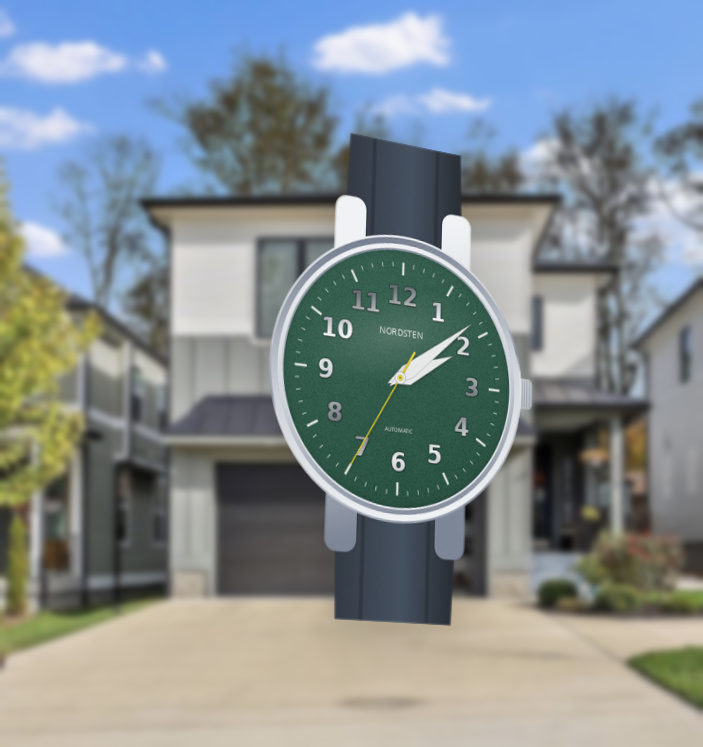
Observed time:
h=2 m=8 s=35
